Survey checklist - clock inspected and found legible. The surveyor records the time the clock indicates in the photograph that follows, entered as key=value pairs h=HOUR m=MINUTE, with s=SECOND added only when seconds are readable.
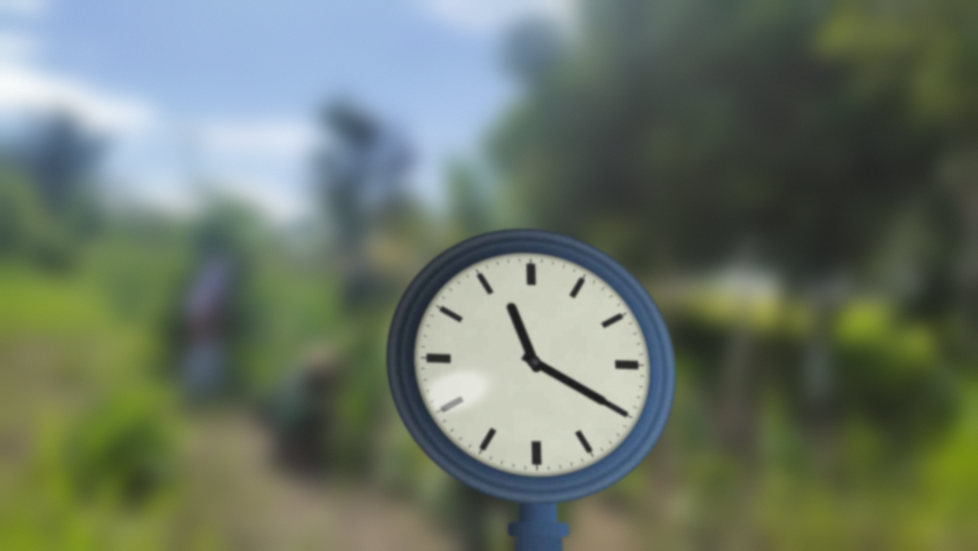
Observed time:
h=11 m=20
